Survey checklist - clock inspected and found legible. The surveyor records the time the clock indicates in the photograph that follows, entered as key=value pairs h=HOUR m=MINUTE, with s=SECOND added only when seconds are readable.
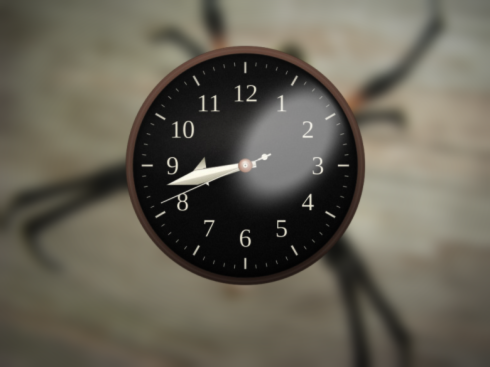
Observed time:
h=8 m=42 s=41
